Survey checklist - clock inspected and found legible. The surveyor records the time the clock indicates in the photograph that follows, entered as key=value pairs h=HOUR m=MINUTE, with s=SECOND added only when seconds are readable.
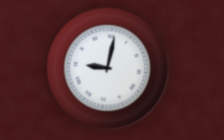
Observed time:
h=9 m=1
